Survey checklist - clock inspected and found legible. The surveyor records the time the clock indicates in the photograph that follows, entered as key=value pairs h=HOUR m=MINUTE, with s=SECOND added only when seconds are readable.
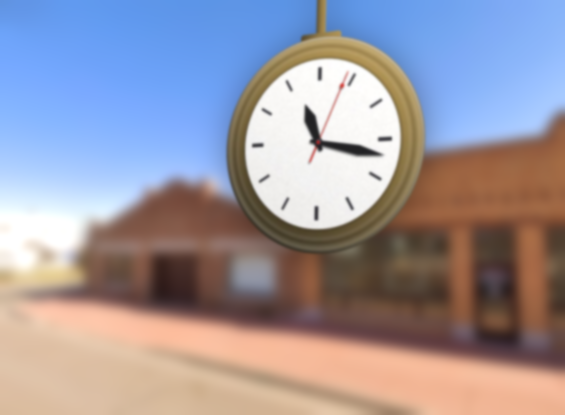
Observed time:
h=11 m=17 s=4
